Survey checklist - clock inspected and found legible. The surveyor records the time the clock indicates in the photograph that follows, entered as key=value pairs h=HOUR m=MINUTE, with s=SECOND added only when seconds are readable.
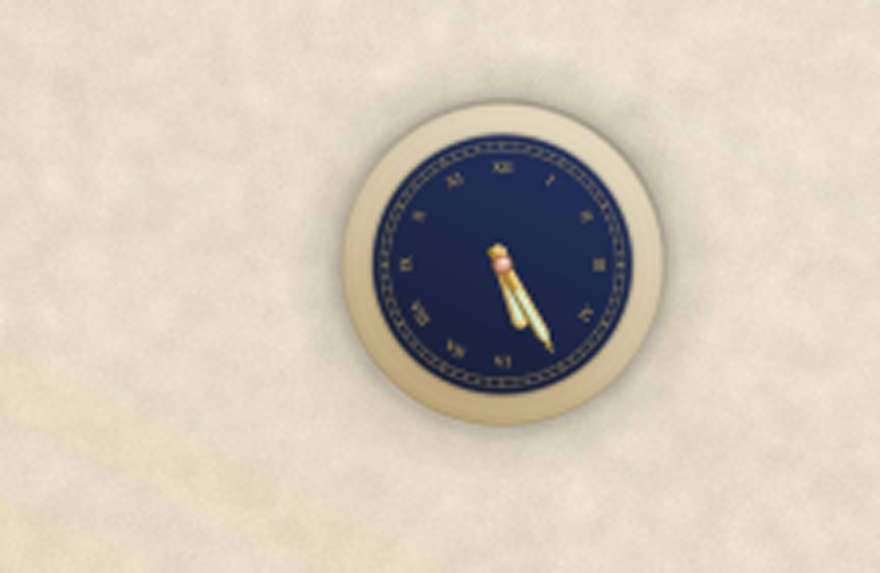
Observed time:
h=5 m=25
